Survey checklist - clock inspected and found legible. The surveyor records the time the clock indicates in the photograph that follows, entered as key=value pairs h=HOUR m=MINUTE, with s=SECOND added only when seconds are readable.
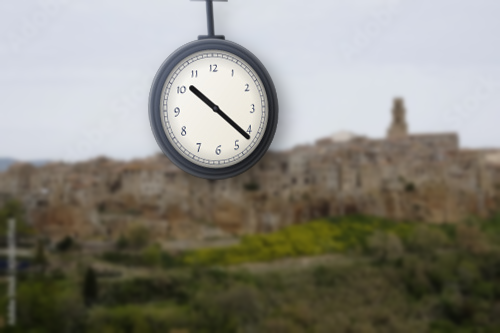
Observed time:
h=10 m=22
